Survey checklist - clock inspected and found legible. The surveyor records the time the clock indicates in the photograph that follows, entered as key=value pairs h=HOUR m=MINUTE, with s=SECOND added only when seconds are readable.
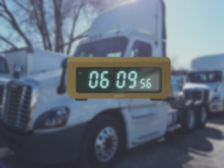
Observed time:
h=6 m=9 s=56
